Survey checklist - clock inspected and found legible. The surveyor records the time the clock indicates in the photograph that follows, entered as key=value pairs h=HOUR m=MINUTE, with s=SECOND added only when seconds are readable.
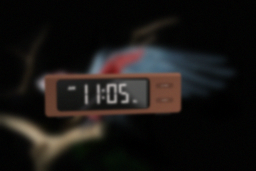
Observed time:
h=11 m=5
